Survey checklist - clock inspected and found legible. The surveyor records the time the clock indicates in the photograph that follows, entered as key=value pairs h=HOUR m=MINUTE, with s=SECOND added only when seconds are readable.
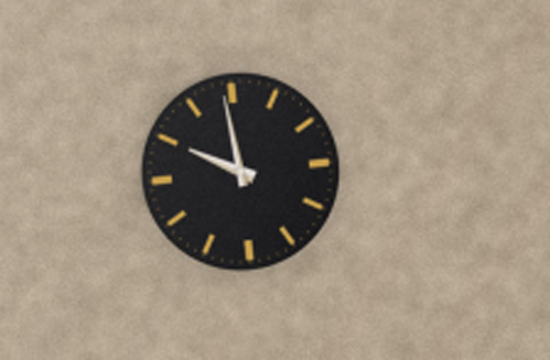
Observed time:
h=9 m=59
